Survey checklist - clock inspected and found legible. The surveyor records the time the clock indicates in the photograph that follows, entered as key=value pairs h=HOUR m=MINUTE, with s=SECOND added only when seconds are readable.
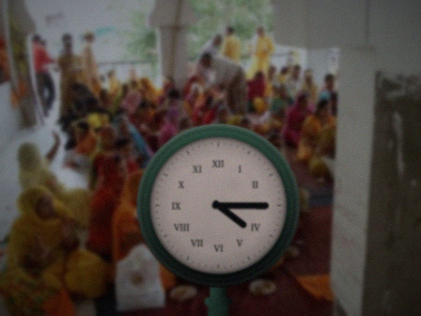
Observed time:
h=4 m=15
